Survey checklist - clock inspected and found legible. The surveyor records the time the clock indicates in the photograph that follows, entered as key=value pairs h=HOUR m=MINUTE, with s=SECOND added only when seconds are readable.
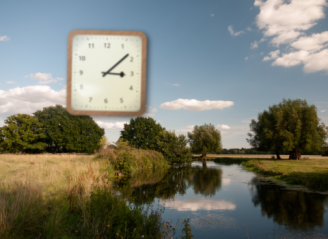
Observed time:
h=3 m=8
